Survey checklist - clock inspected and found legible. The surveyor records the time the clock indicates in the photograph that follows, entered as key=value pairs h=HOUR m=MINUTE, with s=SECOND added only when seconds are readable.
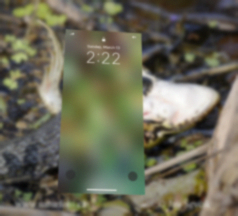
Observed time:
h=2 m=22
